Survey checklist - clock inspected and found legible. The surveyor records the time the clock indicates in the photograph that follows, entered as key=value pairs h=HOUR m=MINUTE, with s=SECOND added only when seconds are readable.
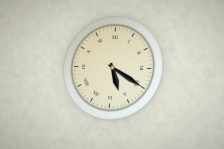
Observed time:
h=5 m=20
